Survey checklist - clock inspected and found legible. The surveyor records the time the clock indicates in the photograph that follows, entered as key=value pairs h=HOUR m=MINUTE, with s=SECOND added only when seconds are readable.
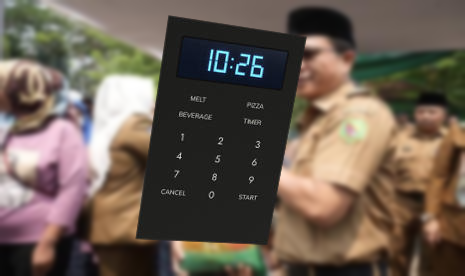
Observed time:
h=10 m=26
